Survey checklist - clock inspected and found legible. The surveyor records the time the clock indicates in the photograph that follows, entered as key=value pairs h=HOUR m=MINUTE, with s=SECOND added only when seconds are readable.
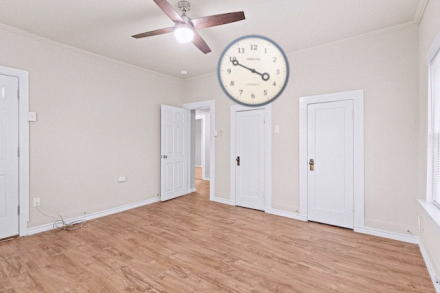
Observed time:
h=3 m=49
